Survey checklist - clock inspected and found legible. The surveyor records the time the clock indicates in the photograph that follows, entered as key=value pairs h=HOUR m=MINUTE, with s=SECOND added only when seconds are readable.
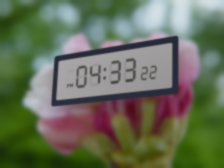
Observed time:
h=4 m=33 s=22
